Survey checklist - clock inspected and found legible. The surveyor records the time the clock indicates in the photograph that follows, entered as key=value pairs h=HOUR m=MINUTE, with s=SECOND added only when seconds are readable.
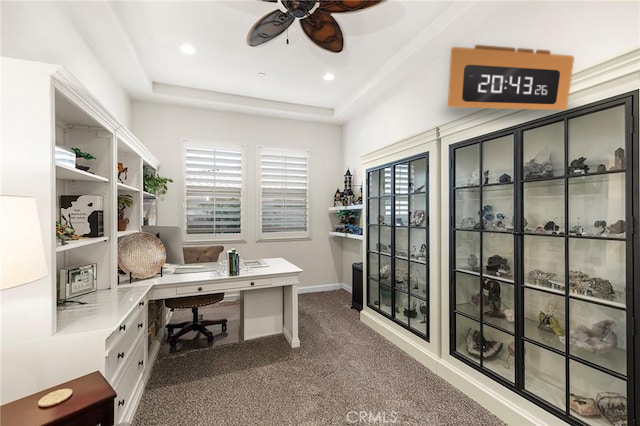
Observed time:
h=20 m=43 s=26
